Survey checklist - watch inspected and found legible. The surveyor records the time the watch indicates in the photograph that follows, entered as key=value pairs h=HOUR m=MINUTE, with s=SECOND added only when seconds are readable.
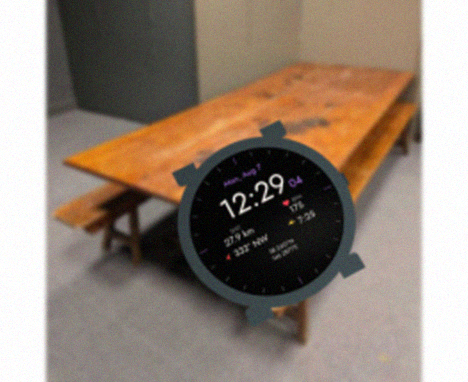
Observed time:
h=12 m=29
